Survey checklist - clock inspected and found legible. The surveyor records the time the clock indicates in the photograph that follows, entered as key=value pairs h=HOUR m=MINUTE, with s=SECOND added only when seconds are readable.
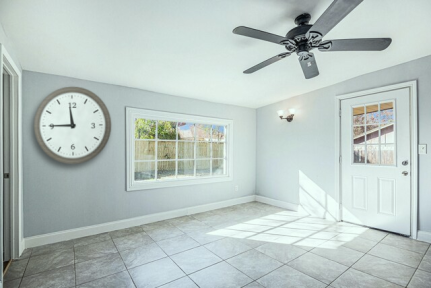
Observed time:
h=11 m=45
